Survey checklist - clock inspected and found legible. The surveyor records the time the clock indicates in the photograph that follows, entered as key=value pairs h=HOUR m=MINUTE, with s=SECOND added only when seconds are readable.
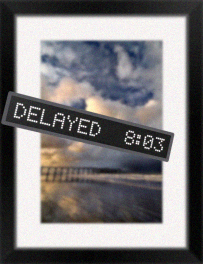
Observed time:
h=8 m=3
